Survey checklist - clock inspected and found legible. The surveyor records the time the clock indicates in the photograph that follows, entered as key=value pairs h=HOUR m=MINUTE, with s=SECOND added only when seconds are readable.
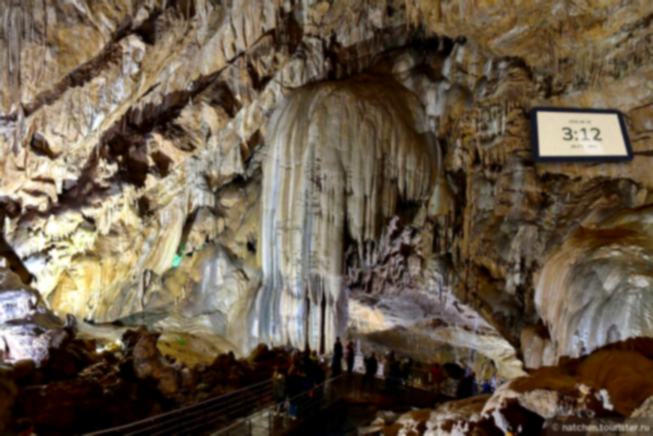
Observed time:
h=3 m=12
